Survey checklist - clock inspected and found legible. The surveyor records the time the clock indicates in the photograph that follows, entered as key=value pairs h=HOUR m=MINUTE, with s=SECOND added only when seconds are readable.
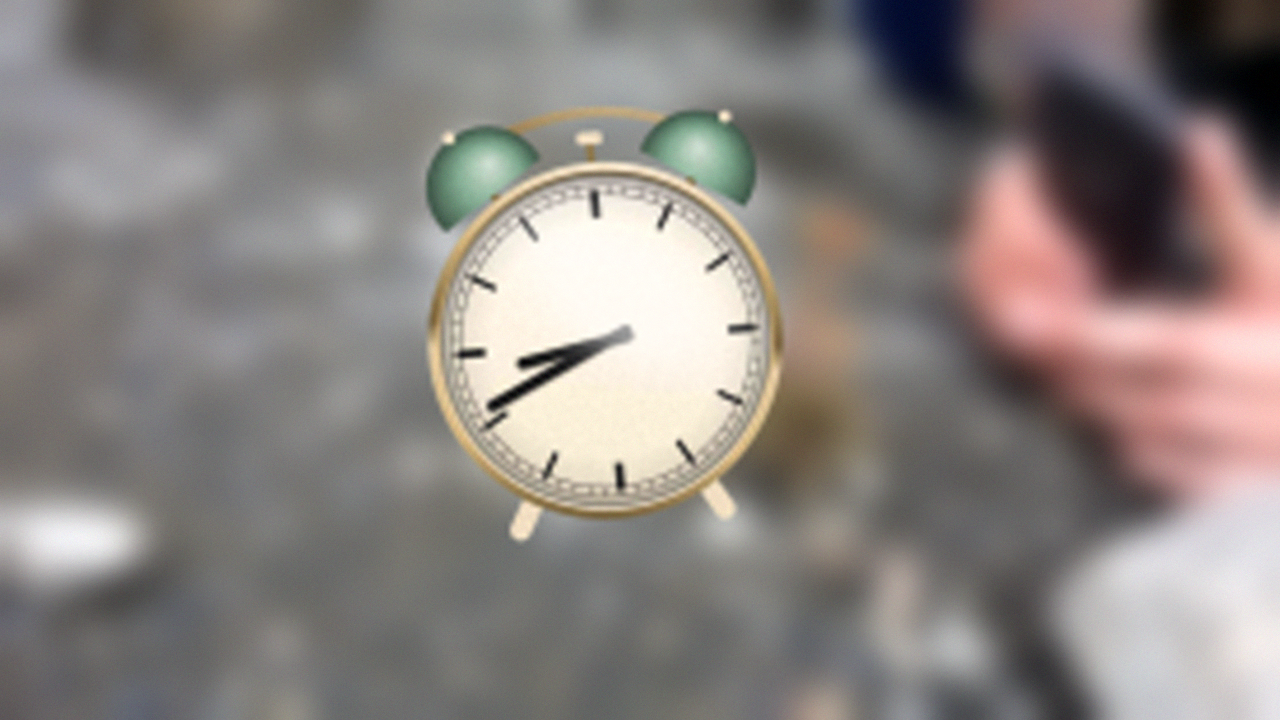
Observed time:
h=8 m=41
